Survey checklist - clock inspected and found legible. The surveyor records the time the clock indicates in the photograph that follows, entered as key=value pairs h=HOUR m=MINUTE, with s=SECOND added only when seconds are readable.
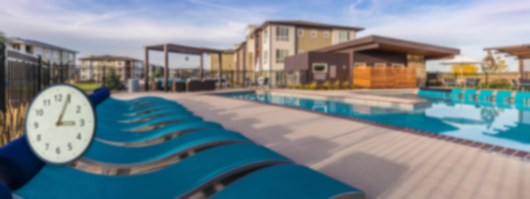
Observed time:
h=3 m=4
